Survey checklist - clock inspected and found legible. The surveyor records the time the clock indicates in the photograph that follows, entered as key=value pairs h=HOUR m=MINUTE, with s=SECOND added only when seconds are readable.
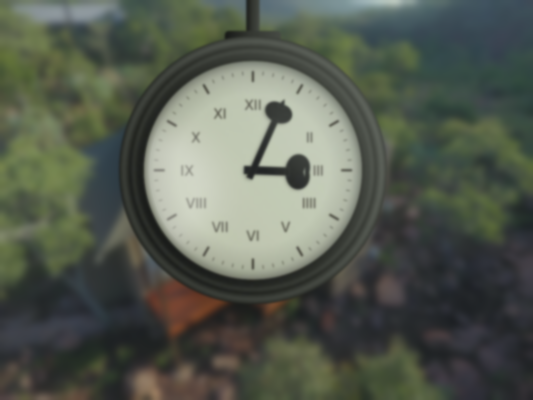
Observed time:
h=3 m=4
